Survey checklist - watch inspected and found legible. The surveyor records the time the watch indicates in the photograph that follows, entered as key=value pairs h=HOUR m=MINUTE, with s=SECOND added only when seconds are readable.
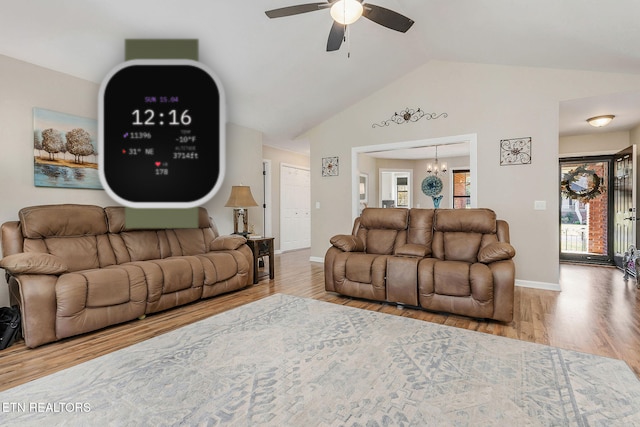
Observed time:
h=12 m=16
